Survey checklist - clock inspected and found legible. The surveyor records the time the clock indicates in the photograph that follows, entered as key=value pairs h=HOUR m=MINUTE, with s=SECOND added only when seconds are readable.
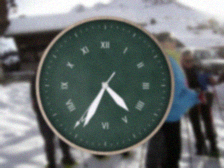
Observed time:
h=4 m=34 s=36
